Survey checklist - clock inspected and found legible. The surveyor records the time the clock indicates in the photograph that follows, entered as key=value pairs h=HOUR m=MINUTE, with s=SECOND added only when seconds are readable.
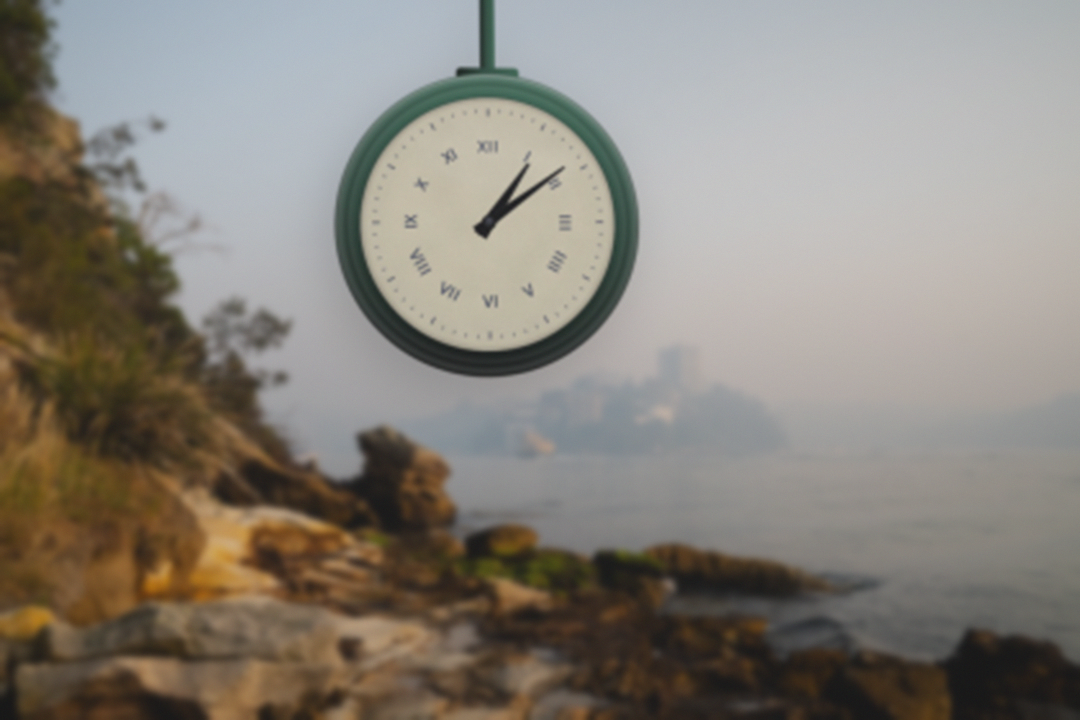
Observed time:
h=1 m=9
